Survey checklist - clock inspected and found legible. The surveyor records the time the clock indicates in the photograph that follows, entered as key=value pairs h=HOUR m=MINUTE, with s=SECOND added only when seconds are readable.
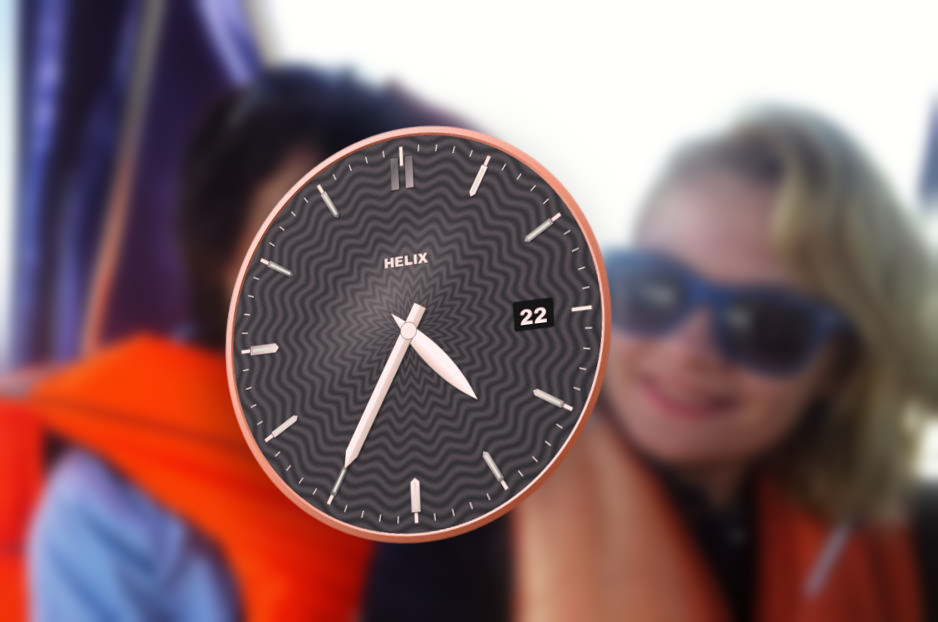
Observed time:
h=4 m=35
